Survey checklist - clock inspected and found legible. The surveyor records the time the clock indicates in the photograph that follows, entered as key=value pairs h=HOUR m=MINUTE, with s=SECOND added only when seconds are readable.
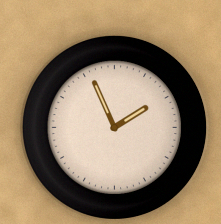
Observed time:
h=1 m=56
